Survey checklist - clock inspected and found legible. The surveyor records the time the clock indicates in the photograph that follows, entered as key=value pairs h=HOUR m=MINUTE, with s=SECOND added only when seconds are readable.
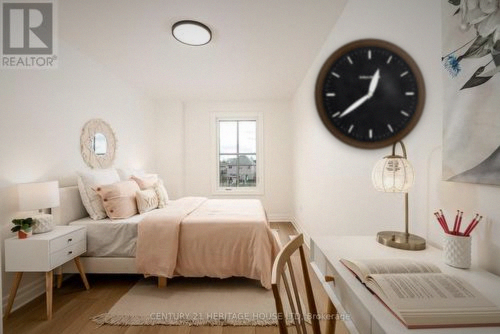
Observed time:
h=12 m=39
